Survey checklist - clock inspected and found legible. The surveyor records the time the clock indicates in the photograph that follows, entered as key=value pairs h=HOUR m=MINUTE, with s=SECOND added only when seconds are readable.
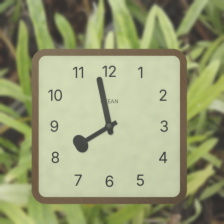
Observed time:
h=7 m=58
